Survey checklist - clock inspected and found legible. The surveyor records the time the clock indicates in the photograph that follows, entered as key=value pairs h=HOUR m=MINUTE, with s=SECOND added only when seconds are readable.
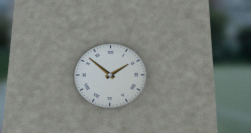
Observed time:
h=1 m=52
